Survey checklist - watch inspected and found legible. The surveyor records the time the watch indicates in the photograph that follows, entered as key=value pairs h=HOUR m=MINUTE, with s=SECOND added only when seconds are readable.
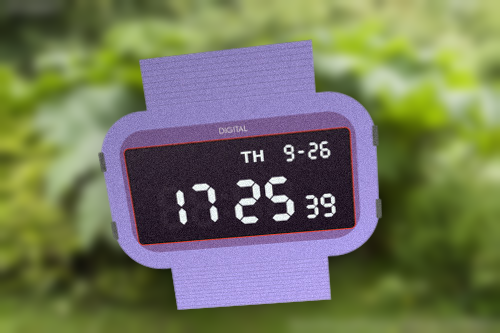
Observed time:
h=17 m=25 s=39
